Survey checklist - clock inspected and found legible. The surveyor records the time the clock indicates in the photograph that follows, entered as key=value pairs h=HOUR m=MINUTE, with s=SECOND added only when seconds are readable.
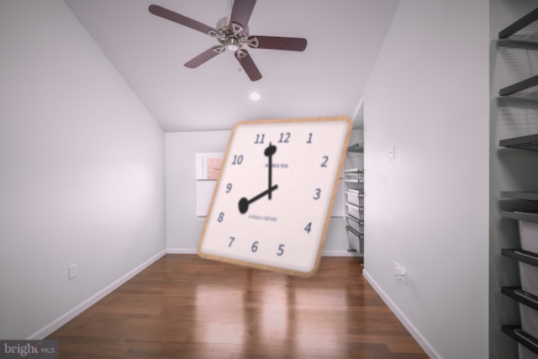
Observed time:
h=7 m=57
